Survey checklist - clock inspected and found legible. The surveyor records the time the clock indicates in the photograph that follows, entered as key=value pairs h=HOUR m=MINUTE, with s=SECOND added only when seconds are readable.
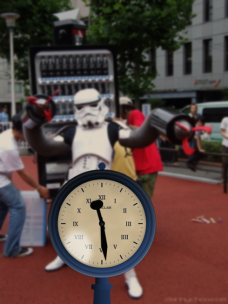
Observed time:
h=11 m=29
